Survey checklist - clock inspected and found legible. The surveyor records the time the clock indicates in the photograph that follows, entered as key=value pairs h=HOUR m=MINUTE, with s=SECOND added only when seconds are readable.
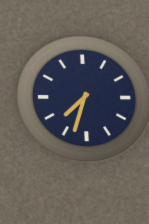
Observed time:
h=7 m=33
